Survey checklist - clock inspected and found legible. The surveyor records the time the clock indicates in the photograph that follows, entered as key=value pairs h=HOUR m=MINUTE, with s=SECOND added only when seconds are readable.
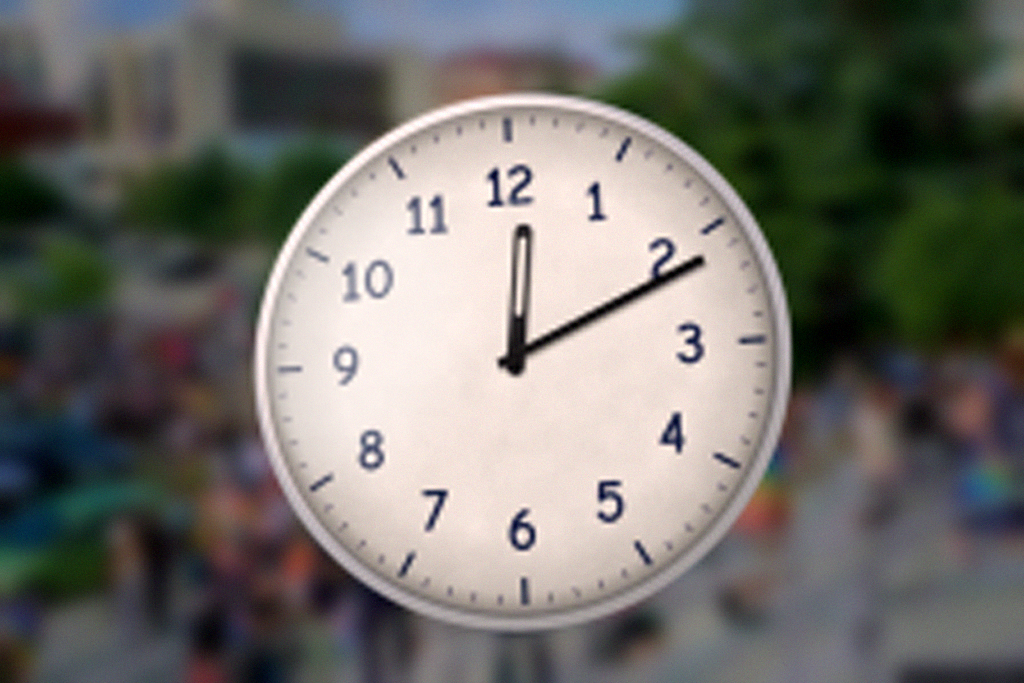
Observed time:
h=12 m=11
